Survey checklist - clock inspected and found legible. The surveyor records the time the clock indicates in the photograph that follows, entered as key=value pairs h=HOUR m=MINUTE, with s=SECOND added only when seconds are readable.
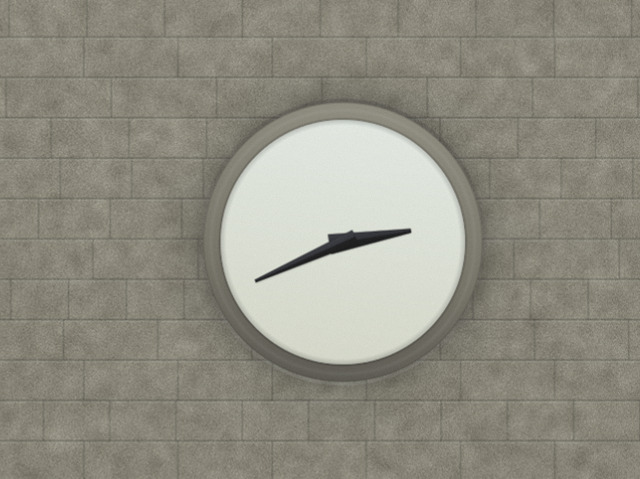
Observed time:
h=2 m=41
